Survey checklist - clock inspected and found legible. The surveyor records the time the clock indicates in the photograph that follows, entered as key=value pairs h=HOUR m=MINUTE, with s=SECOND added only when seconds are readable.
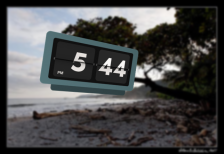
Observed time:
h=5 m=44
